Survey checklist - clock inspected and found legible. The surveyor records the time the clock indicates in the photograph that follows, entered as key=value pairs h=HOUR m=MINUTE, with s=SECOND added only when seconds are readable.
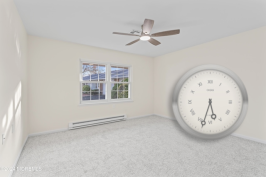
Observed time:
h=5 m=33
